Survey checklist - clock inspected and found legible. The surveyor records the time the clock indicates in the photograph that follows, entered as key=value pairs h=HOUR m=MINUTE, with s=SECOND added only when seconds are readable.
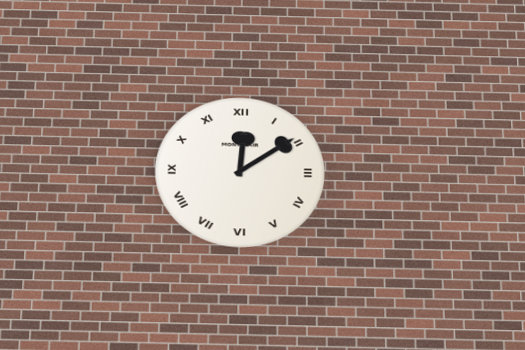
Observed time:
h=12 m=9
